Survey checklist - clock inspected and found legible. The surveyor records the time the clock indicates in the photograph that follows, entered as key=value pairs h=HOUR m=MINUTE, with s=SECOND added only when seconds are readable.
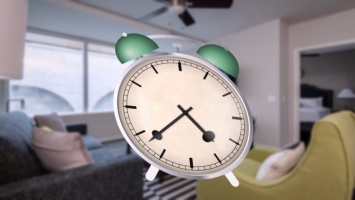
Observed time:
h=4 m=38
